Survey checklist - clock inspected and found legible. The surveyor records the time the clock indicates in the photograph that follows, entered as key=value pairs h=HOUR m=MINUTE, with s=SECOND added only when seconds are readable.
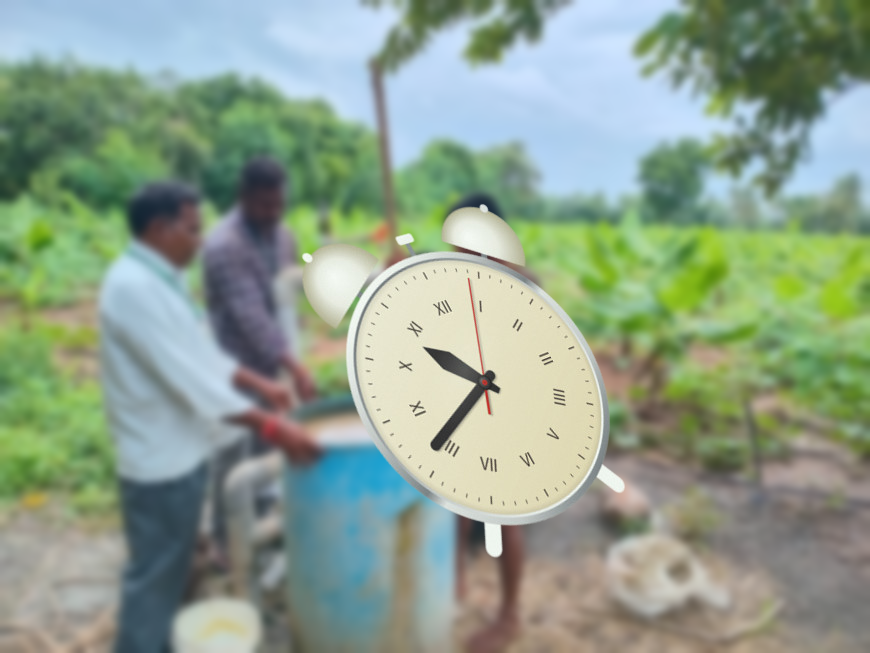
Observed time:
h=10 m=41 s=4
